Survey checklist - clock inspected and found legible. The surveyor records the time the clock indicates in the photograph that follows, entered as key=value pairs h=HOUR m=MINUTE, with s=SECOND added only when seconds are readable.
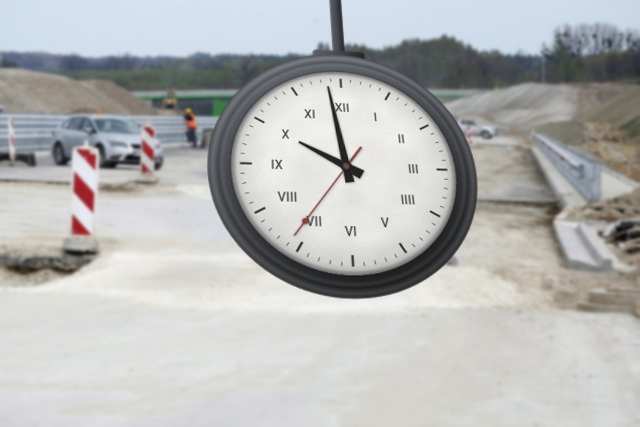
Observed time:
h=9 m=58 s=36
